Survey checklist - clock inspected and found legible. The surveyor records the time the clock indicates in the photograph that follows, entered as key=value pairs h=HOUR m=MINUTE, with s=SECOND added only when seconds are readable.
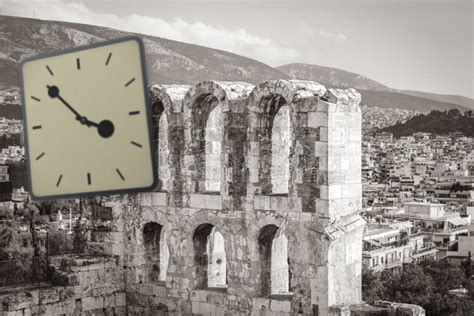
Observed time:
h=3 m=53
